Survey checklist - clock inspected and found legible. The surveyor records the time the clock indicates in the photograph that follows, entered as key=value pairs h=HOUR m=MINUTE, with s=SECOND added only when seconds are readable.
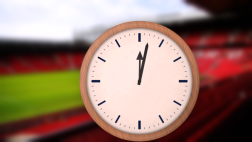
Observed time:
h=12 m=2
